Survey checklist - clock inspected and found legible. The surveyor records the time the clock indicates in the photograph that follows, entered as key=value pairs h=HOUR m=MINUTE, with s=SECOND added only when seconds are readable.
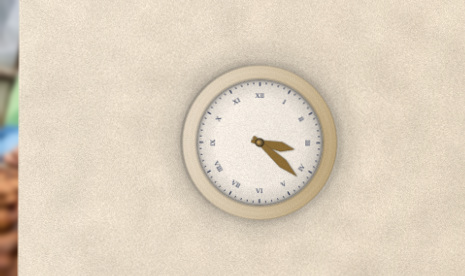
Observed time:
h=3 m=22
